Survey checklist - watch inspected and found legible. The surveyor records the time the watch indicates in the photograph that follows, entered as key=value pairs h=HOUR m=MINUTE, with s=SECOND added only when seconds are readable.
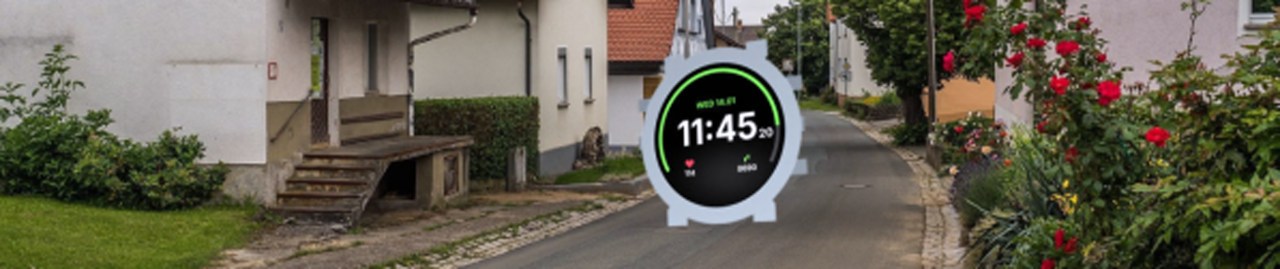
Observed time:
h=11 m=45
